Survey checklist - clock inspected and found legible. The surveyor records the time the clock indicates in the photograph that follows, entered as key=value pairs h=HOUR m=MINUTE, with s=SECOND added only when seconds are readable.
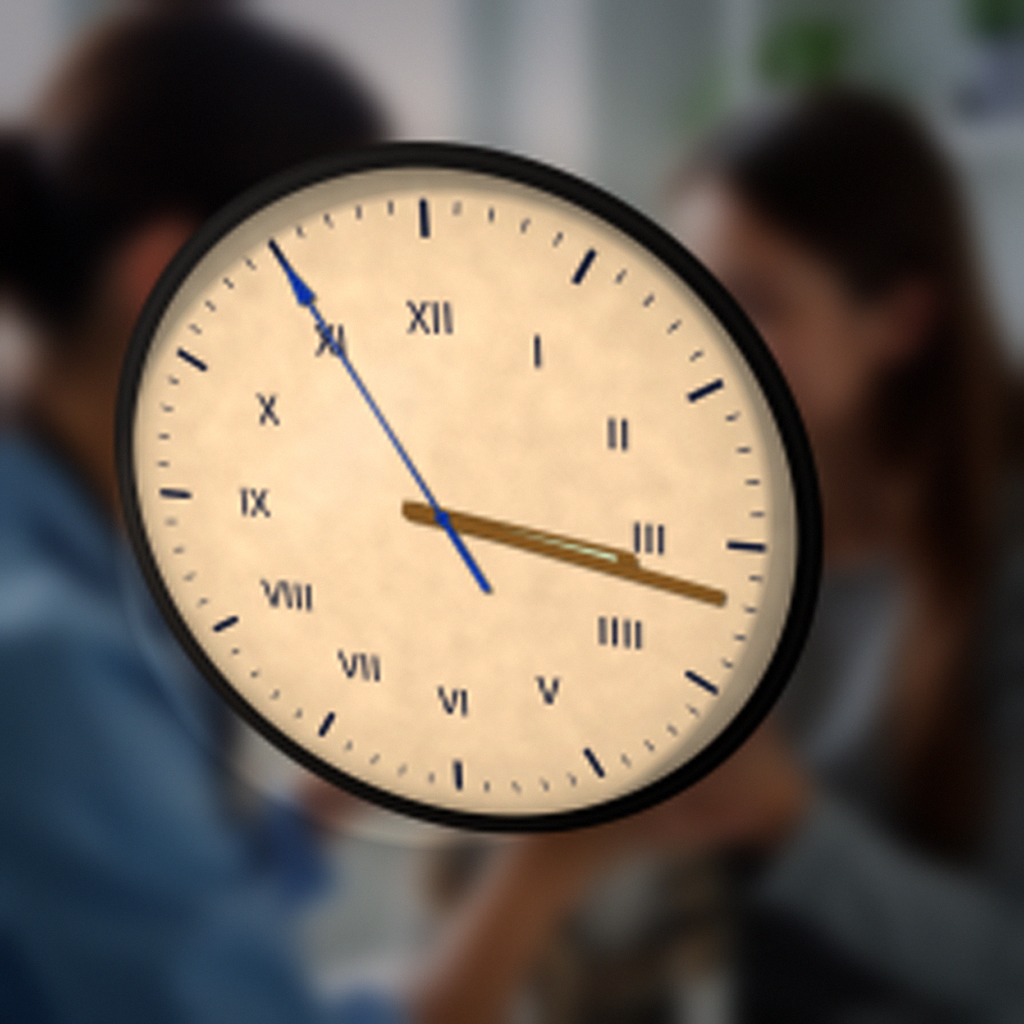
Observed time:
h=3 m=16 s=55
